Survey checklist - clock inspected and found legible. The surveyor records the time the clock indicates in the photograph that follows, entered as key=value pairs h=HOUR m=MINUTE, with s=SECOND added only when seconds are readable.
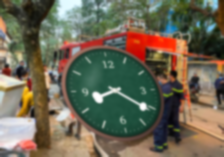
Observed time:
h=8 m=21
